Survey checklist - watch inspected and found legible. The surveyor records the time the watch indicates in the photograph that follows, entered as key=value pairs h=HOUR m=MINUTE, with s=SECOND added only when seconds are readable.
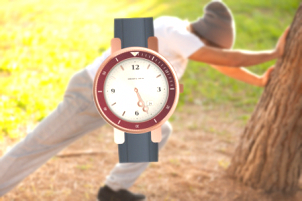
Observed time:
h=5 m=26
